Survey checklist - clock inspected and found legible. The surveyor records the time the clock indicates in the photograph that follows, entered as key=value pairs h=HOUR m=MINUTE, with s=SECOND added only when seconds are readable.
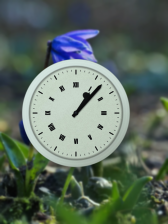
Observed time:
h=1 m=7
